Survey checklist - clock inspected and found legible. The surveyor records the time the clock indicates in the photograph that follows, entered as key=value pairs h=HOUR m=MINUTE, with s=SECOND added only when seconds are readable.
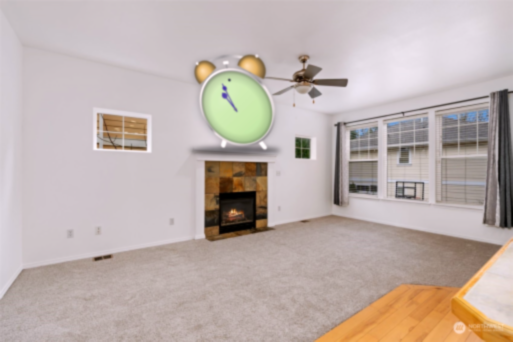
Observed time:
h=10 m=57
